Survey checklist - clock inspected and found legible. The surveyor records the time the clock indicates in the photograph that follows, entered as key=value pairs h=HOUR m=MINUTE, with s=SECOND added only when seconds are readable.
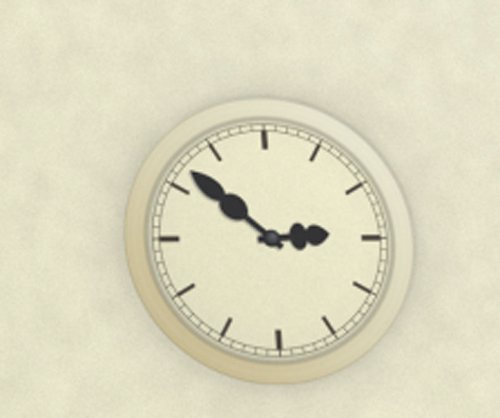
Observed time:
h=2 m=52
